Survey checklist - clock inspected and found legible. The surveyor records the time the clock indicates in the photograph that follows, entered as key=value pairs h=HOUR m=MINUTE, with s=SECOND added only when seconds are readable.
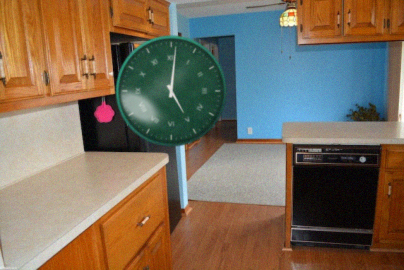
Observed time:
h=5 m=1
